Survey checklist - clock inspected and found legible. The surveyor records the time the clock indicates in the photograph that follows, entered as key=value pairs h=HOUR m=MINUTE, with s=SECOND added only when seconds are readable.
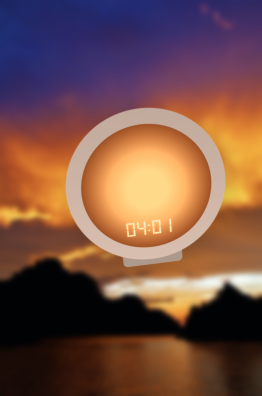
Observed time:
h=4 m=1
